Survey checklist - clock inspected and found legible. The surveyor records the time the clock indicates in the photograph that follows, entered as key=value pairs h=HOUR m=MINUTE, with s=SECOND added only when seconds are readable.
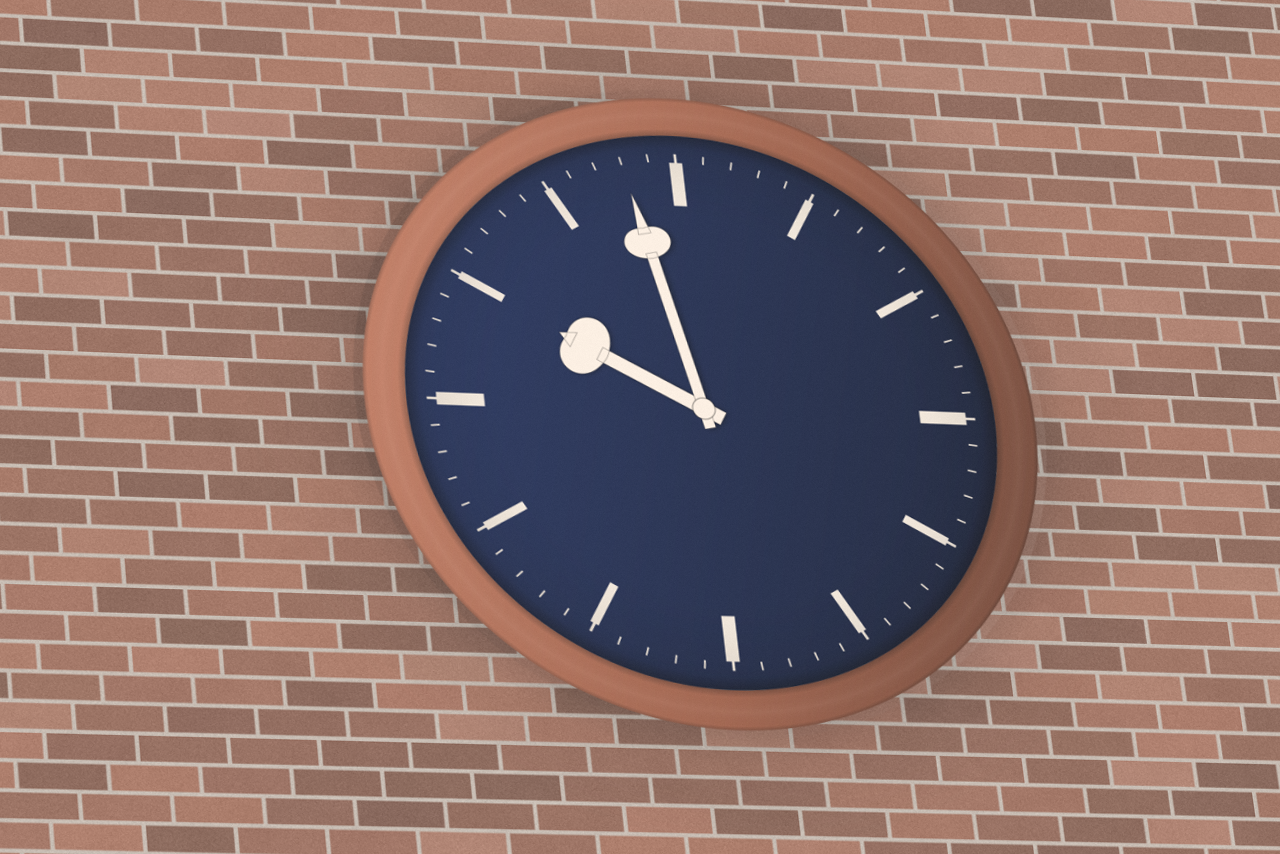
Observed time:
h=9 m=58
